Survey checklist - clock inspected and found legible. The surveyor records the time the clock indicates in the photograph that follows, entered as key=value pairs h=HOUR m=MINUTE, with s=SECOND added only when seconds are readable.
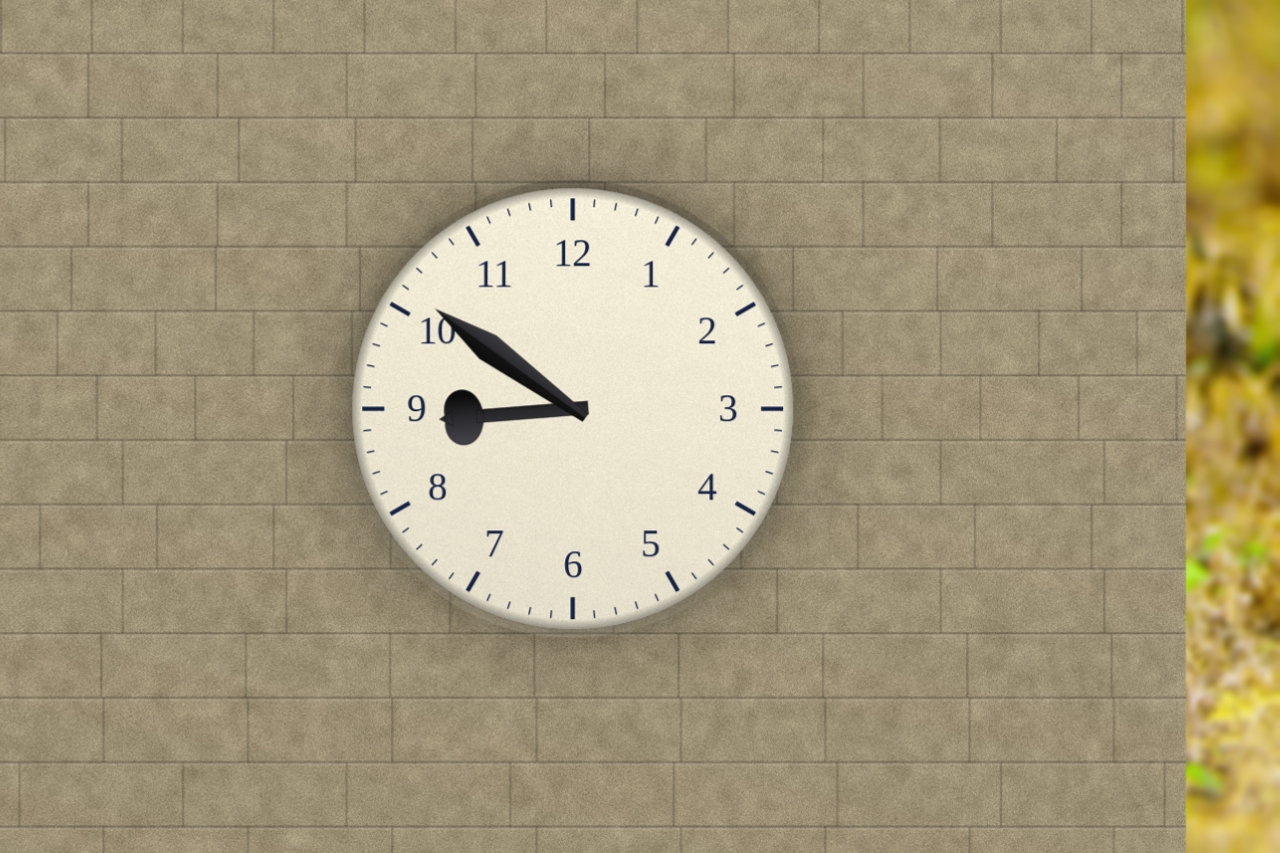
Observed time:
h=8 m=51
